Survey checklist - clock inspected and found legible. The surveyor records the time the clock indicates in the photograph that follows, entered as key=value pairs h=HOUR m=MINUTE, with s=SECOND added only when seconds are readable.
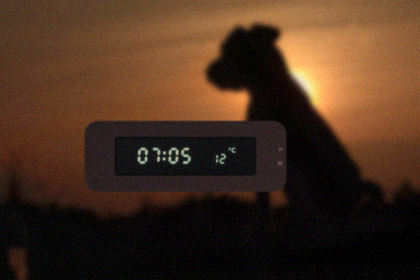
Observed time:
h=7 m=5
